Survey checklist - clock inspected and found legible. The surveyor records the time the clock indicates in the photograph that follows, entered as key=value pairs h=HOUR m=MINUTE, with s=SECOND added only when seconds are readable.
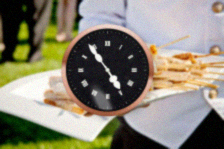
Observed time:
h=4 m=54
